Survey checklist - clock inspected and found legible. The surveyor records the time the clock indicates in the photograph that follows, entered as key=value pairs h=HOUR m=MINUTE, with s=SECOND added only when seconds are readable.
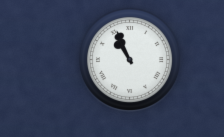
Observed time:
h=10 m=56
